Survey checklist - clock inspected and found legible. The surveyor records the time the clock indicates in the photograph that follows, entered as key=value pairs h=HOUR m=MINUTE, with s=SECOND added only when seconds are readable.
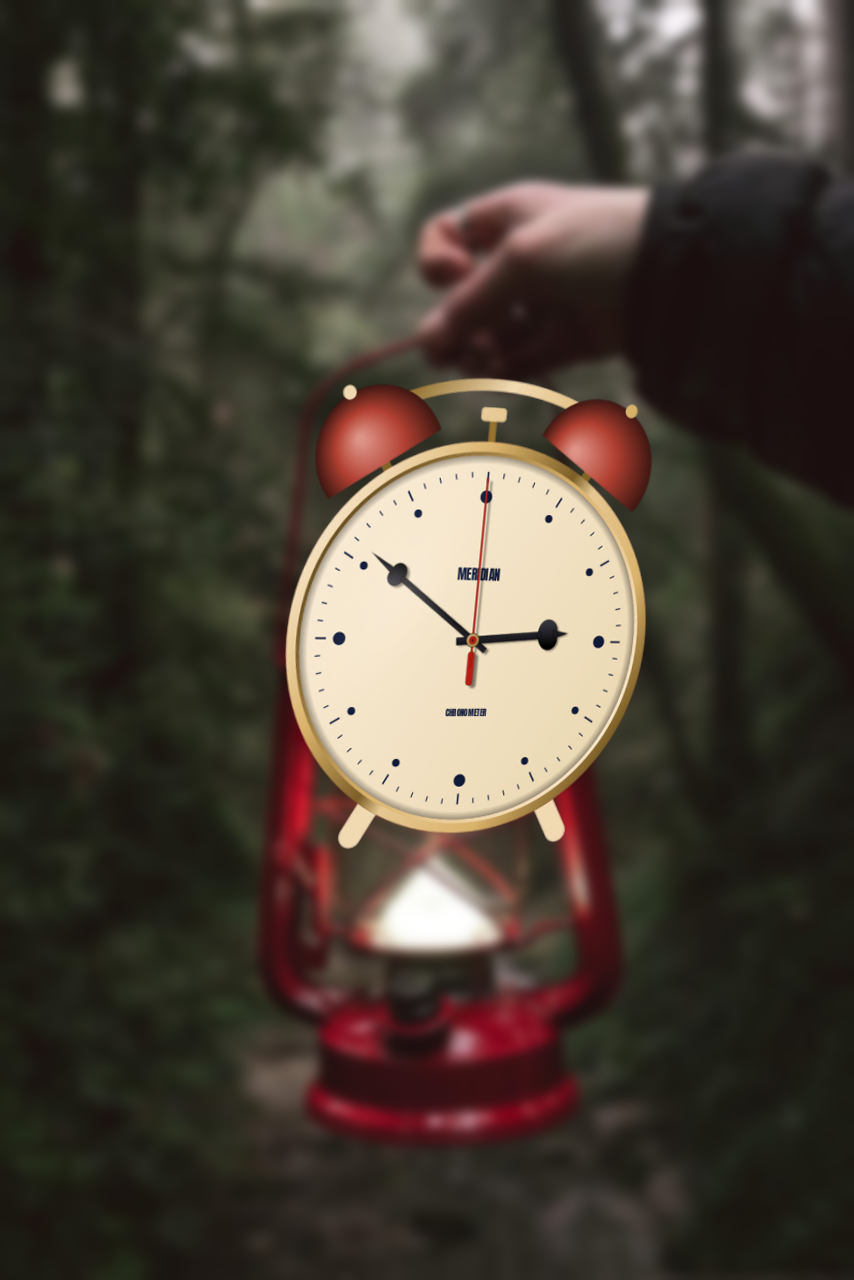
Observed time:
h=2 m=51 s=0
